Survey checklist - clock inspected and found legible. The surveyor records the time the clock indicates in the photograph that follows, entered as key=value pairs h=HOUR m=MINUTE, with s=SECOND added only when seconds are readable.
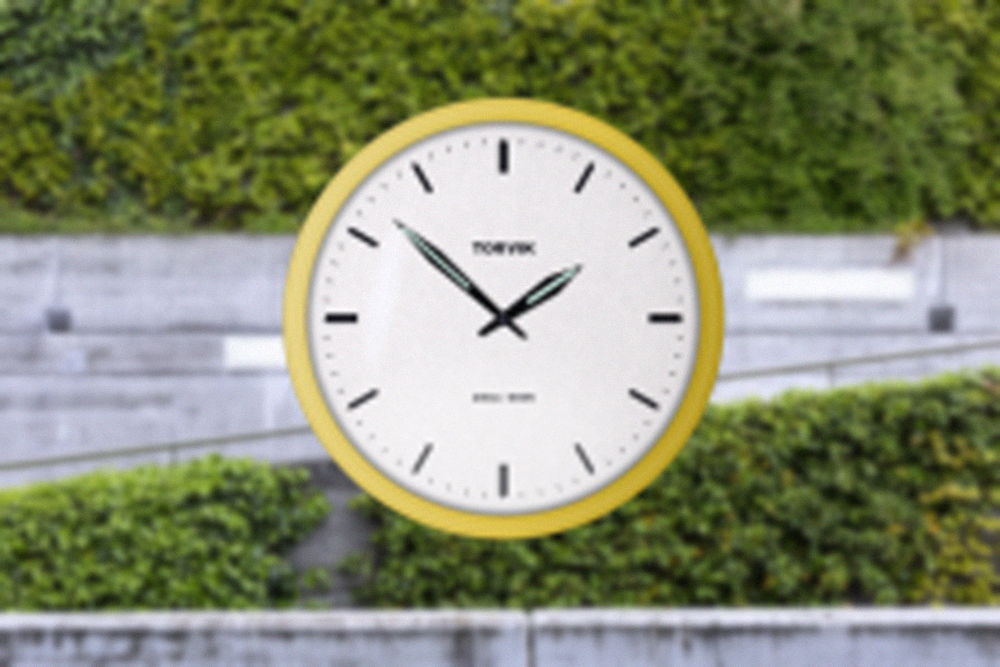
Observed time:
h=1 m=52
